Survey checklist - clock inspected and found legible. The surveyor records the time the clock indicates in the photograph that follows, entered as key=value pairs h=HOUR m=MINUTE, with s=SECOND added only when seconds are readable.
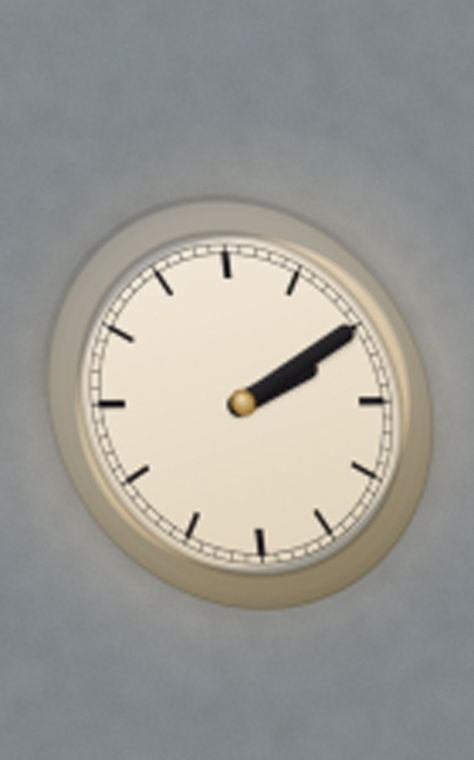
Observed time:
h=2 m=10
